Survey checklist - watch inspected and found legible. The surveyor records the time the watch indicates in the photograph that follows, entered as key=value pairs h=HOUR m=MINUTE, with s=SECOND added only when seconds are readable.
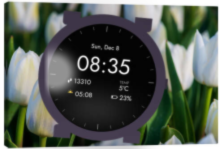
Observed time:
h=8 m=35
